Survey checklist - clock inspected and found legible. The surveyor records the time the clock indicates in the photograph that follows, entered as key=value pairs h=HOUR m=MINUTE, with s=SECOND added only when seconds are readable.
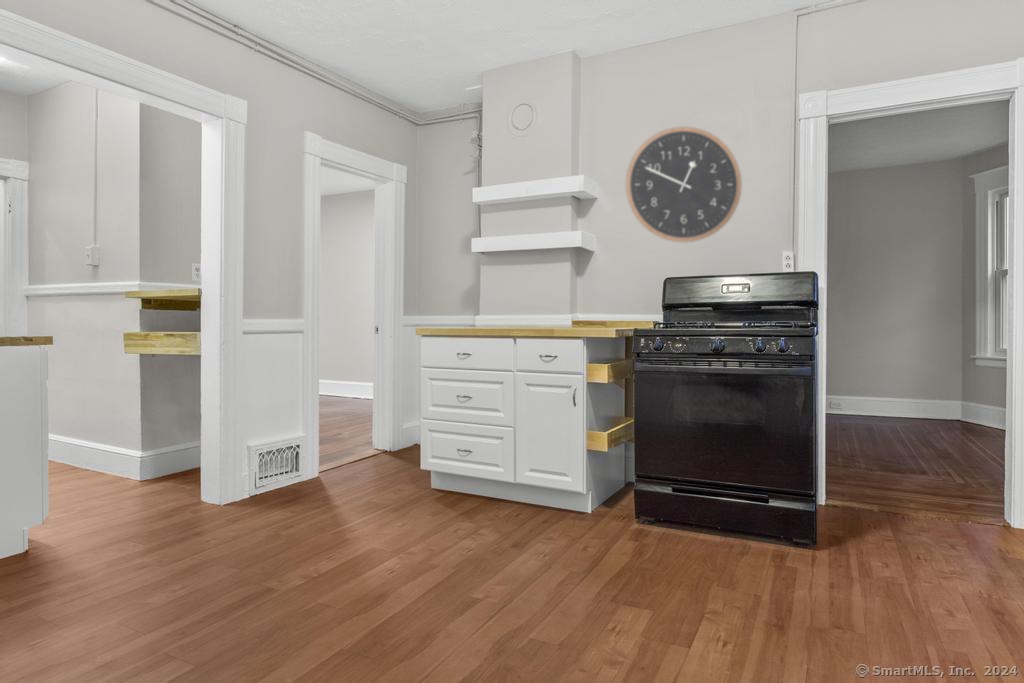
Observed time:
h=12 m=49
